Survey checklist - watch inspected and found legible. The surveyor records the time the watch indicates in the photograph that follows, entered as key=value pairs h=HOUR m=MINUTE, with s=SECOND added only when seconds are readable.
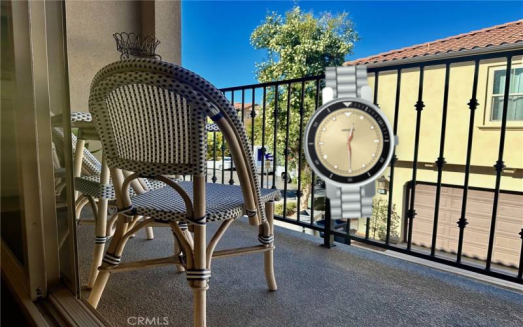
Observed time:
h=12 m=30
